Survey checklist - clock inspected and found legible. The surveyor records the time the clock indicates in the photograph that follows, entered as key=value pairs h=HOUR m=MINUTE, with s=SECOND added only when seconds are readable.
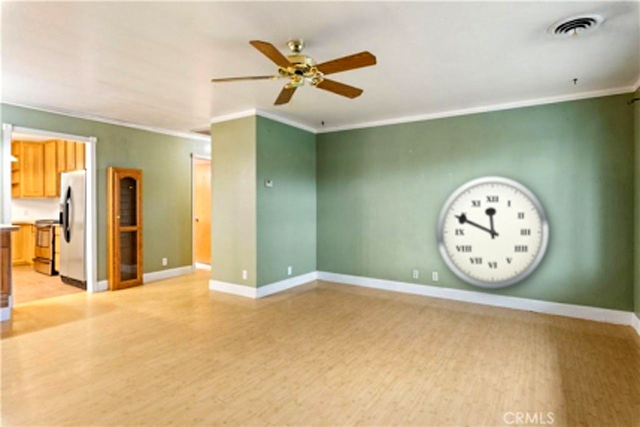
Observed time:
h=11 m=49
